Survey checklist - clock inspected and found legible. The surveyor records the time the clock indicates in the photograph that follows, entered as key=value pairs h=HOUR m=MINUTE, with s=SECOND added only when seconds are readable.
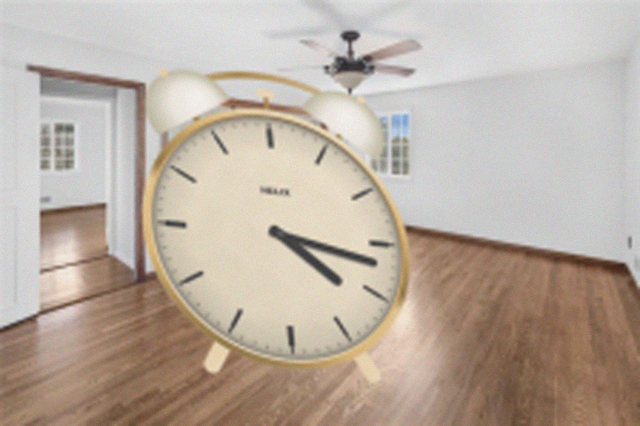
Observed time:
h=4 m=17
